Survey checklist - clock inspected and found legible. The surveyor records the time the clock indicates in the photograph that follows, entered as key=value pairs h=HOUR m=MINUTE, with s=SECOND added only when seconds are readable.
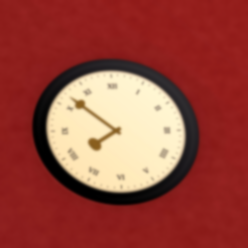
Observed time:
h=7 m=52
